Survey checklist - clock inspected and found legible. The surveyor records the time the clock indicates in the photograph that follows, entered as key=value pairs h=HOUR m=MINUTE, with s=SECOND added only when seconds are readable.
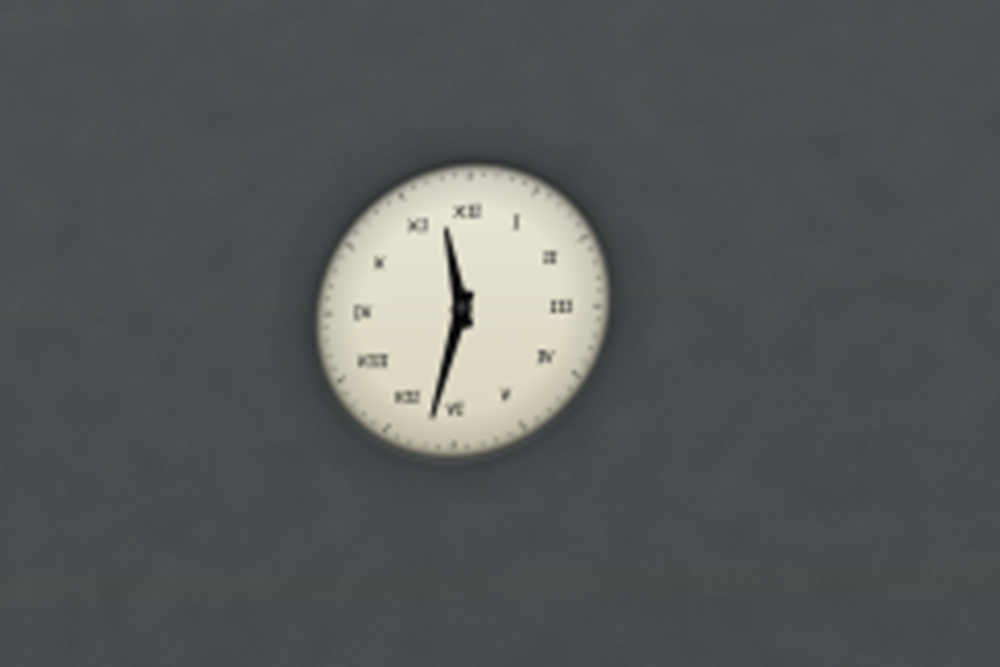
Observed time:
h=11 m=32
